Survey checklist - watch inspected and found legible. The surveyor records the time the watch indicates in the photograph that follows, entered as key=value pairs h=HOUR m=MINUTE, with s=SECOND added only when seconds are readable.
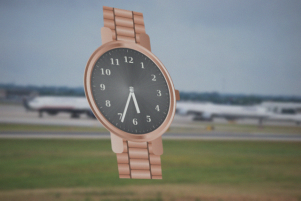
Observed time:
h=5 m=34
